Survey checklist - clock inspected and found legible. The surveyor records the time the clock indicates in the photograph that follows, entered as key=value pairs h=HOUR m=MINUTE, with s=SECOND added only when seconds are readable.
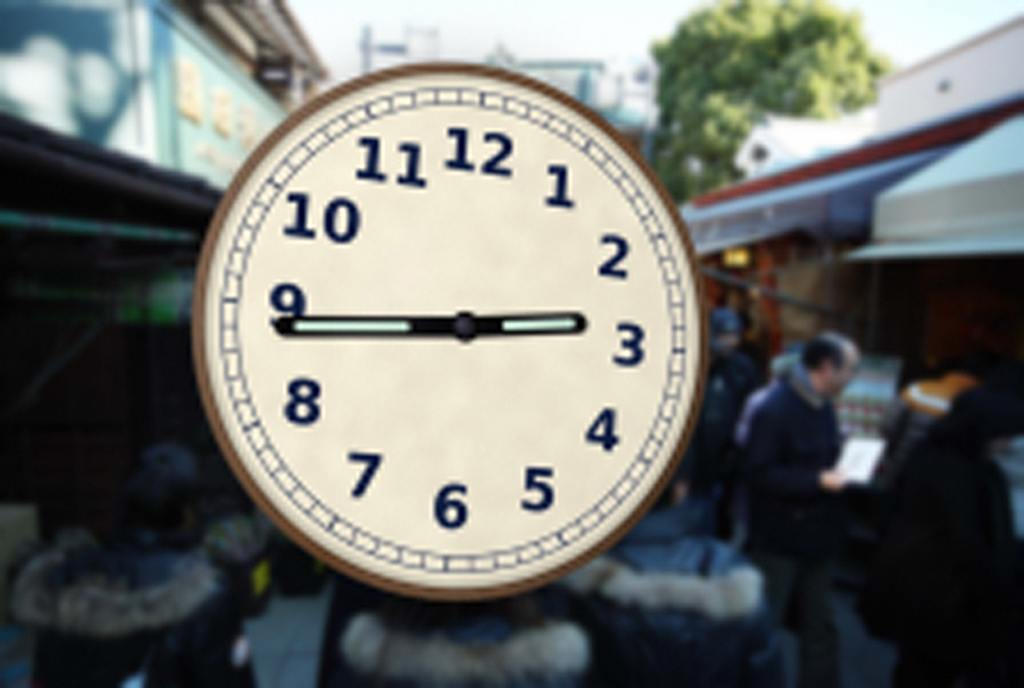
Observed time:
h=2 m=44
